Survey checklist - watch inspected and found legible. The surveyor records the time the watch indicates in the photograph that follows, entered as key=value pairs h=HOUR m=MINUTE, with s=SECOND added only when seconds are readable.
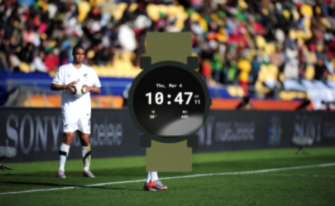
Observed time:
h=10 m=47
